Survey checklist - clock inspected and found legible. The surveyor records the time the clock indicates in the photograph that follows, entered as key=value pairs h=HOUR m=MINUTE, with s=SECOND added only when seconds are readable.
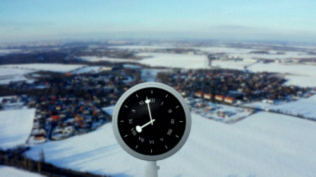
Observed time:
h=7 m=58
